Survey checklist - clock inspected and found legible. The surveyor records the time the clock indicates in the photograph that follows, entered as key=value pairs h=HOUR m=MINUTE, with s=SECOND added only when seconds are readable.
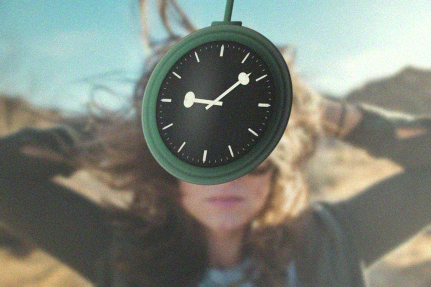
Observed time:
h=9 m=8
